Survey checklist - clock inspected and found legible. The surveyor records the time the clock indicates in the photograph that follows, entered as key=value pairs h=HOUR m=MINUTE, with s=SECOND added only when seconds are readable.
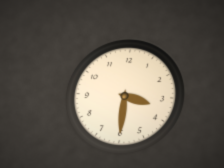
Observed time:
h=3 m=30
